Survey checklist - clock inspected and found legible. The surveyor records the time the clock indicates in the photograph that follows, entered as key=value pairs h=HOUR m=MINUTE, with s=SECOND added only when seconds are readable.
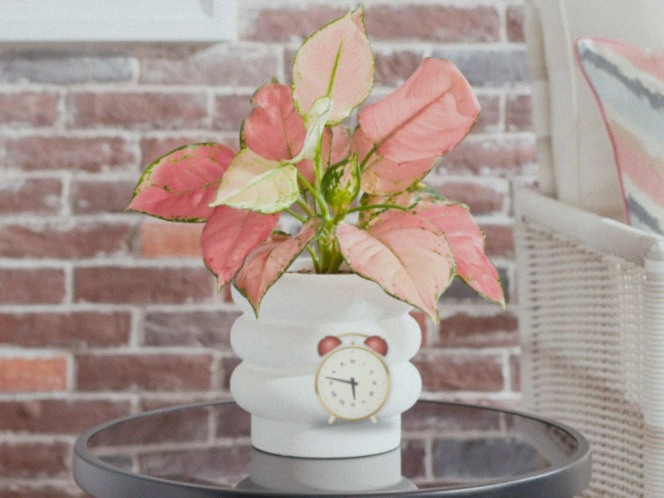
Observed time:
h=5 m=47
